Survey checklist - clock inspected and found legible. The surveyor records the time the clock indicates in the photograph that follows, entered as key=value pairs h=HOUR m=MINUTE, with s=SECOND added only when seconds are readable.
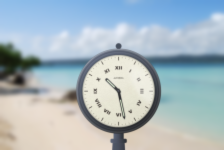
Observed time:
h=10 m=28
